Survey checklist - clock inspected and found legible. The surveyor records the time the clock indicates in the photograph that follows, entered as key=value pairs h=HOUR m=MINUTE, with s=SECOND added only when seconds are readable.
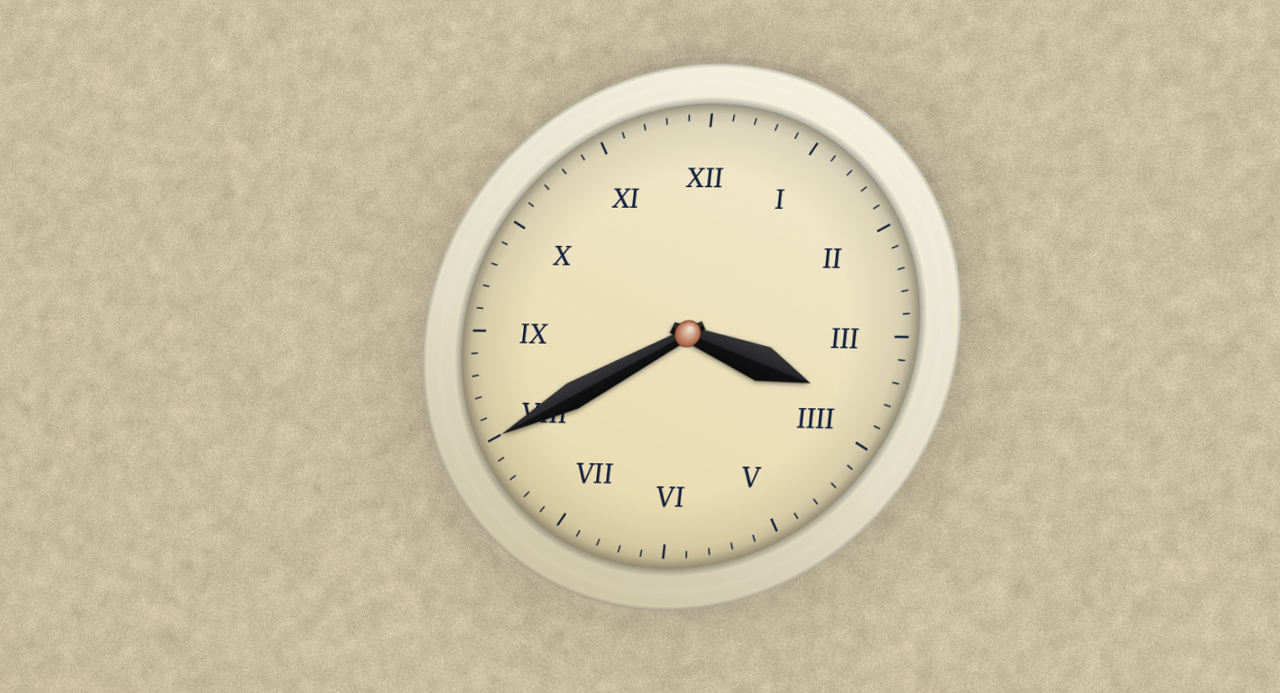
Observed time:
h=3 m=40
